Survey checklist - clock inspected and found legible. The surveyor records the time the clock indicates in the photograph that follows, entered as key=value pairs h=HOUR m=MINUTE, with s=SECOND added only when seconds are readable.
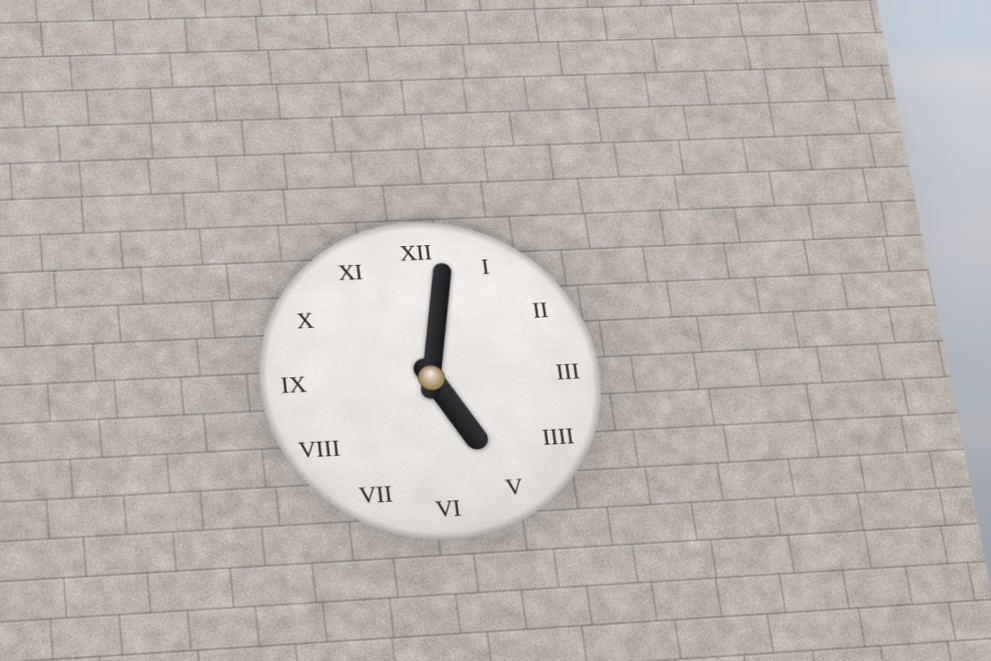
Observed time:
h=5 m=2
